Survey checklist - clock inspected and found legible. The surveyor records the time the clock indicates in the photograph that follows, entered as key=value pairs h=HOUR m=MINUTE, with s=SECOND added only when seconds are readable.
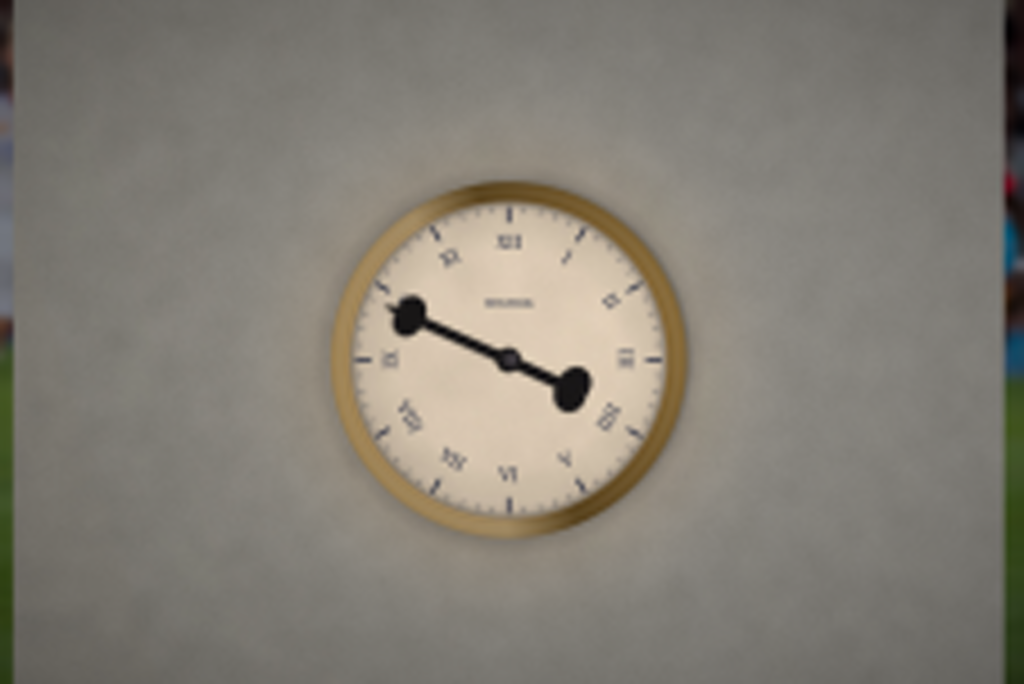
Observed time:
h=3 m=49
